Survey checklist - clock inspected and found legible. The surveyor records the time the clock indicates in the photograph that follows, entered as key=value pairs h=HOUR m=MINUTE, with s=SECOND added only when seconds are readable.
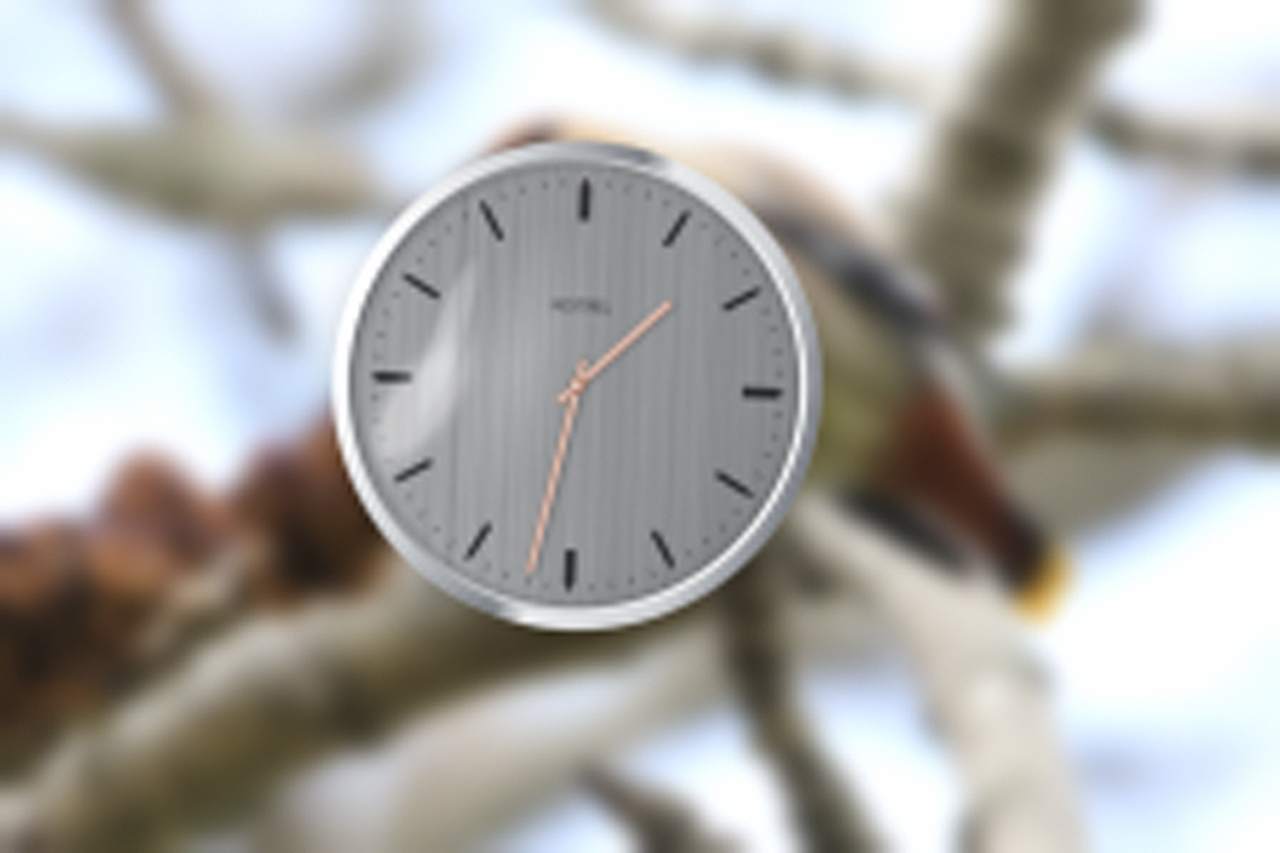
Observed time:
h=1 m=32
